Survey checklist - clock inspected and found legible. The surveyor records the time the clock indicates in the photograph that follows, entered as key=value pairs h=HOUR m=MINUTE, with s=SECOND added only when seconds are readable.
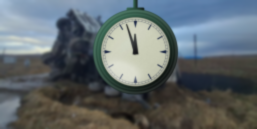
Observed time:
h=11 m=57
